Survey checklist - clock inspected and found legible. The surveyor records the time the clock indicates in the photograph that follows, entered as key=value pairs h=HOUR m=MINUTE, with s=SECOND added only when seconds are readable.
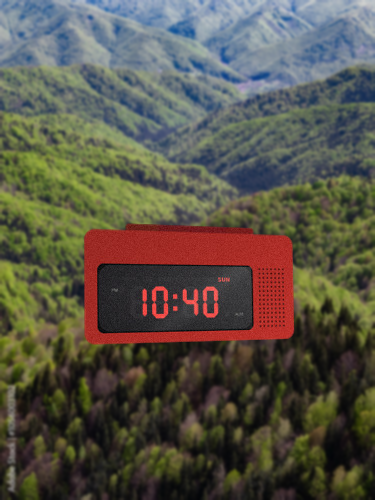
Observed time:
h=10 m=40
